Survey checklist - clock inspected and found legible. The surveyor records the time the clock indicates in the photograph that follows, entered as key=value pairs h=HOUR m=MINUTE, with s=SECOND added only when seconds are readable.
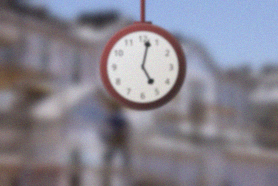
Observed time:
h=5 m=2
